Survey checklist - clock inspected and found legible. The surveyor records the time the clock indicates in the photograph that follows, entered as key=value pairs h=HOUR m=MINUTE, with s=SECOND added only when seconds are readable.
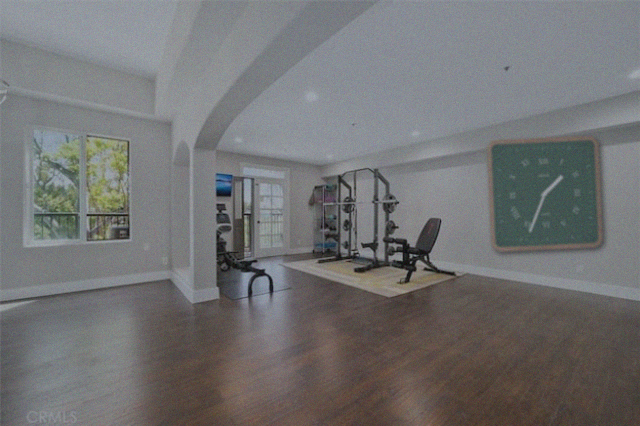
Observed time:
h=1 m=34
